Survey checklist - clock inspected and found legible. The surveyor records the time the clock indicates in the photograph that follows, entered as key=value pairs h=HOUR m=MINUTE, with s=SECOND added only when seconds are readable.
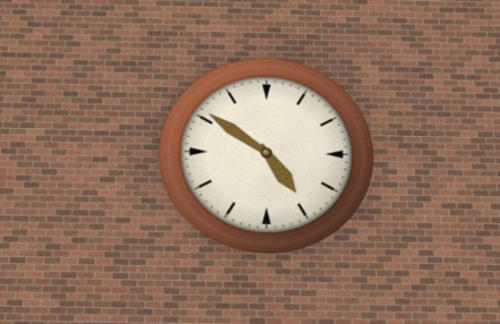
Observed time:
h=4 m=51
